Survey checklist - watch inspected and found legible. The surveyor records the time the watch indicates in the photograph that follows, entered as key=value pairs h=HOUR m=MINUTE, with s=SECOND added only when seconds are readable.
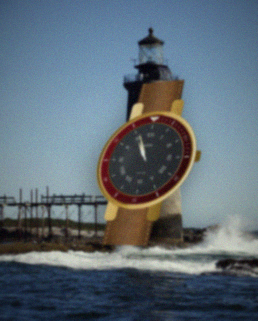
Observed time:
h=10 m=56
